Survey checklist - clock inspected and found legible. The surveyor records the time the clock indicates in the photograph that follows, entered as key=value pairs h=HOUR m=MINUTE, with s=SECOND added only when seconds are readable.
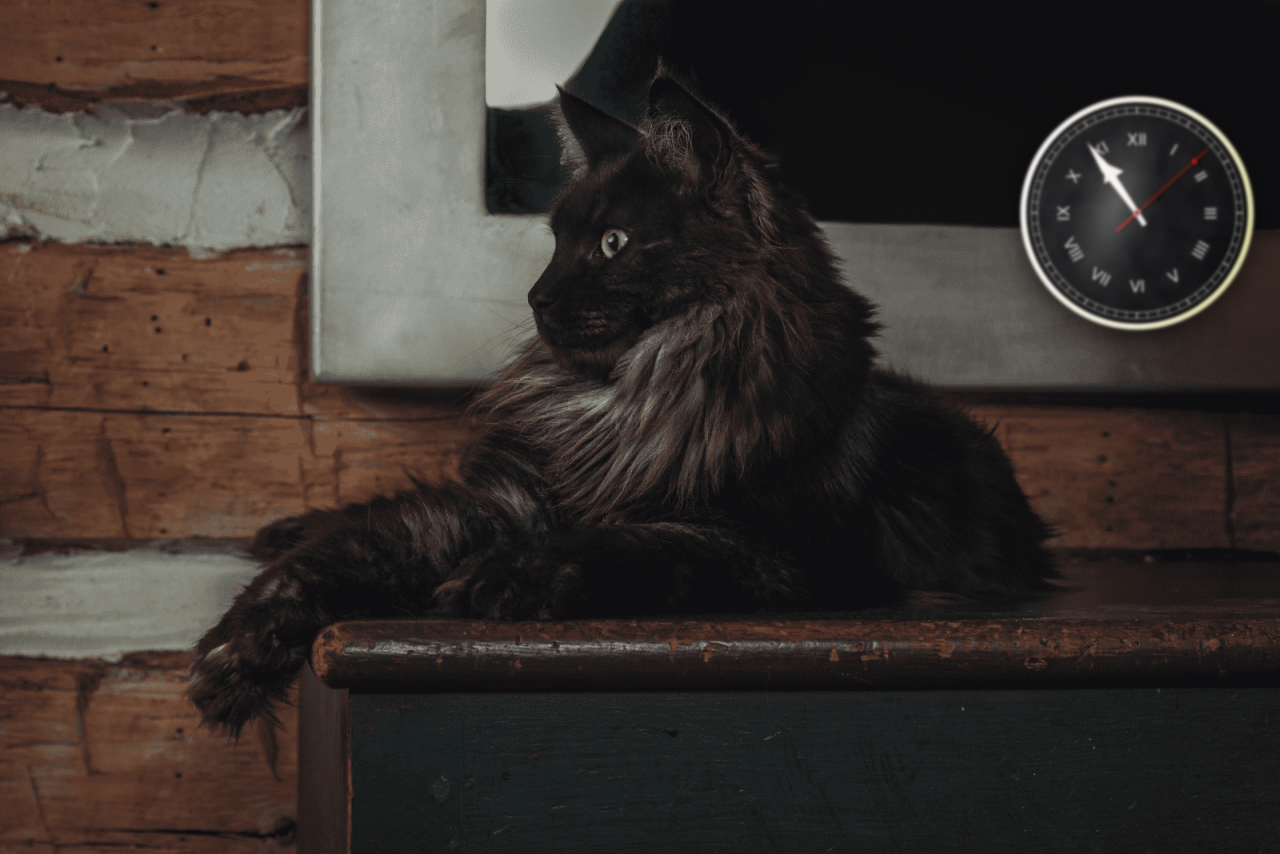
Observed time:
h=10 m=54 s=8
